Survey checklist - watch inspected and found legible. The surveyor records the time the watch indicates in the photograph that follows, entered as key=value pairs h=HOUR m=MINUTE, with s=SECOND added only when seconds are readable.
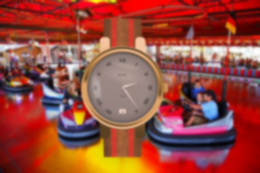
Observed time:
h=2 m=24
